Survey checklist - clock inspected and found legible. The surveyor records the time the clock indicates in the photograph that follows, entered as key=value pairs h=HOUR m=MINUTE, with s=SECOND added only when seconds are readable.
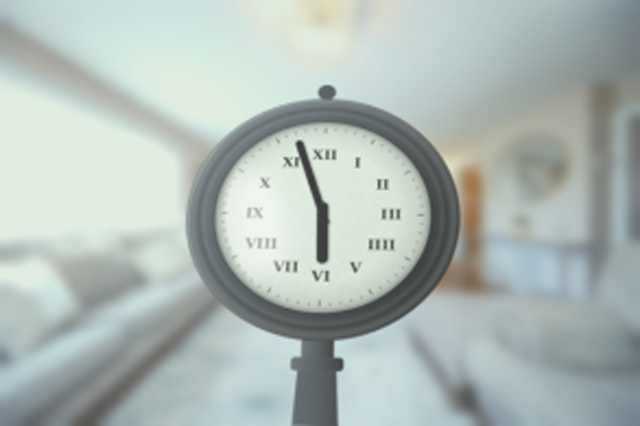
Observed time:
h=5 m=57
